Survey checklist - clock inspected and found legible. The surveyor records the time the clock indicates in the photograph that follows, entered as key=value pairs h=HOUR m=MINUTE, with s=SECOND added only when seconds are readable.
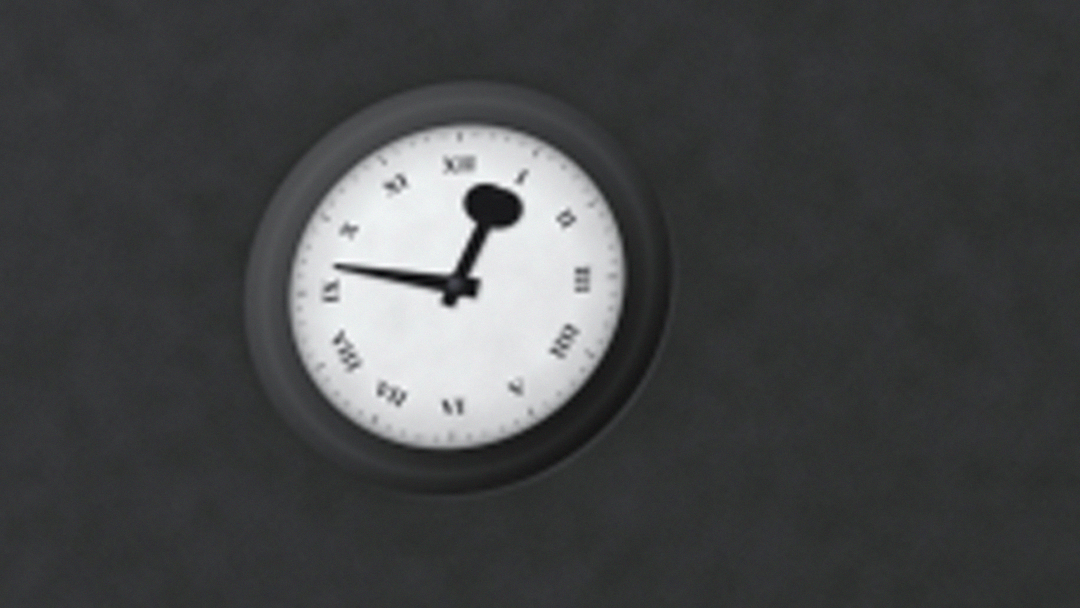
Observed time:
h=12 m=47
